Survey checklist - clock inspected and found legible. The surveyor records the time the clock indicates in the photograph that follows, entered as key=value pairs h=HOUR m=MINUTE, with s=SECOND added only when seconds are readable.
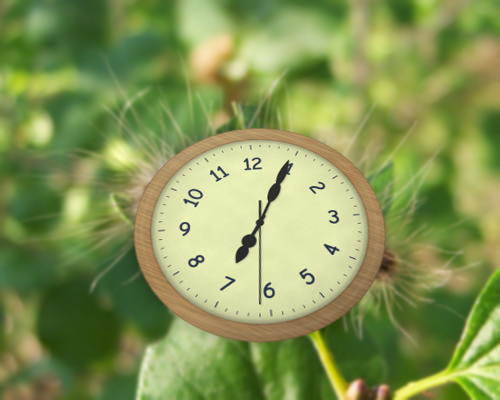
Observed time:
h=7 m=4 s=31
